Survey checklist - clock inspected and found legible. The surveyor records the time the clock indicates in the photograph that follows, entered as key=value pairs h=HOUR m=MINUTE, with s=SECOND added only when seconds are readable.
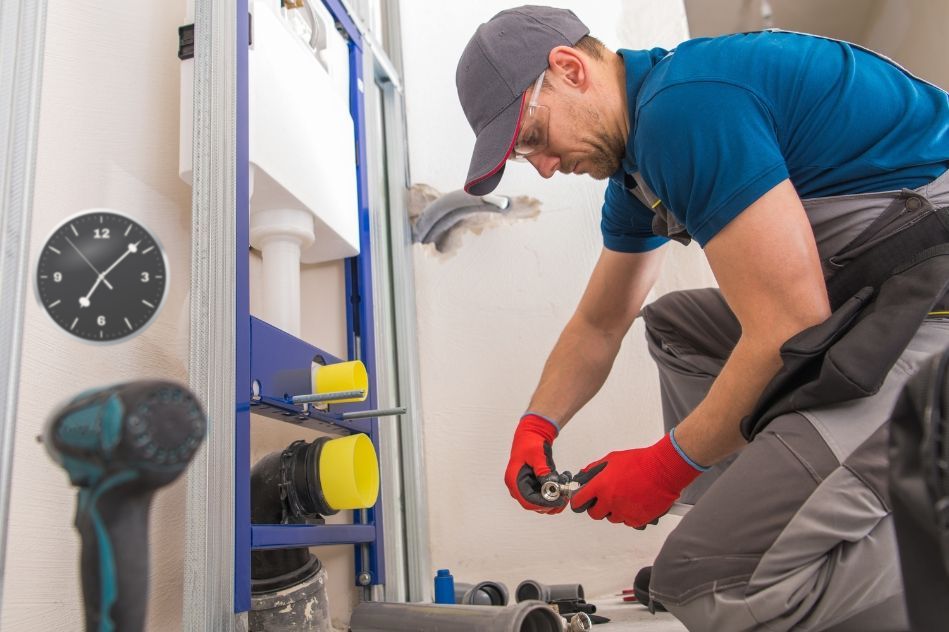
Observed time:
h=7 m=7 s=53
